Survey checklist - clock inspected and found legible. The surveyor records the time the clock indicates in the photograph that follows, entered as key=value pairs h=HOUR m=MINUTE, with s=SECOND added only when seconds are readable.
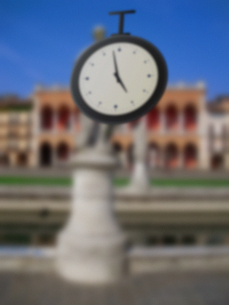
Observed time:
h=4 m=58
